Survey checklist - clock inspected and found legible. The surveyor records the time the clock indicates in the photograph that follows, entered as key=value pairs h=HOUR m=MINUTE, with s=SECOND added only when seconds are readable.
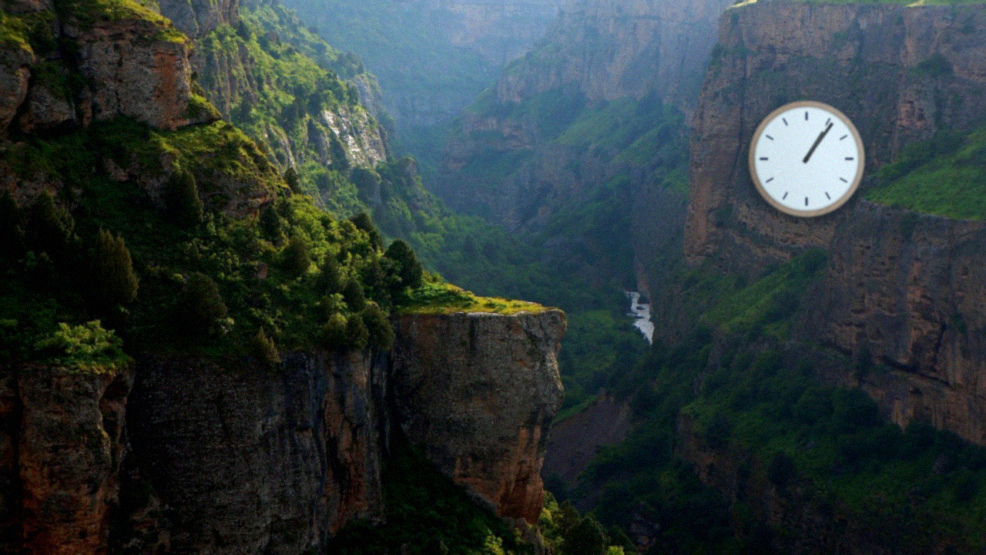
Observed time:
h=1 m=6
